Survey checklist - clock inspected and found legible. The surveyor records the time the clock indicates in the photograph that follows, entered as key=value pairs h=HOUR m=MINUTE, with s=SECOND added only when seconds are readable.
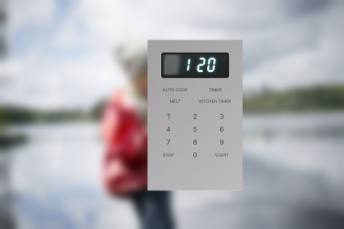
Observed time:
h=1 m=20
